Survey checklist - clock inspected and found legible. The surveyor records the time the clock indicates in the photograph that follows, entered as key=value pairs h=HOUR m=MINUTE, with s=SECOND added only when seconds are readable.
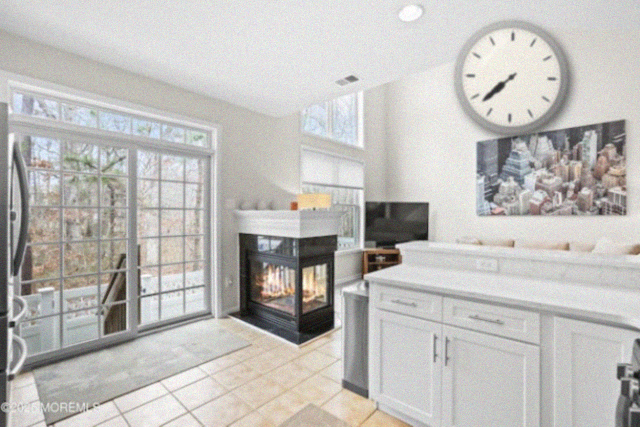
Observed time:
h=7 m=38
